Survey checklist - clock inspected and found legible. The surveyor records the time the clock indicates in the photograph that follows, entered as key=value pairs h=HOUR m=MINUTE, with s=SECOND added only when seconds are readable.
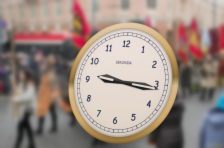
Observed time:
h=9 m=16
